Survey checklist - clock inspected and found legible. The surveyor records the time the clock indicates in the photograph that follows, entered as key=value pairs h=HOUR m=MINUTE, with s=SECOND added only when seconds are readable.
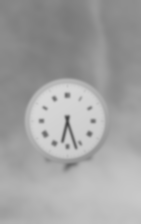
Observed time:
h=6 m=27
